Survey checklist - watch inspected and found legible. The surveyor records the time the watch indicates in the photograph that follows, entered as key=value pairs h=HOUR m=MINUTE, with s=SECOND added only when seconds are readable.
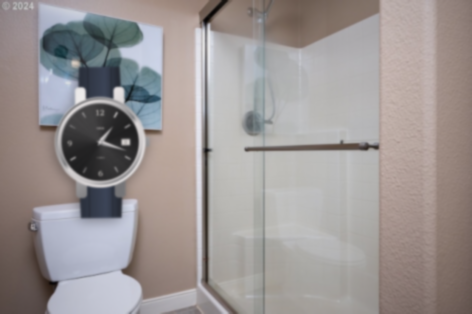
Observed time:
h=1 m=18
